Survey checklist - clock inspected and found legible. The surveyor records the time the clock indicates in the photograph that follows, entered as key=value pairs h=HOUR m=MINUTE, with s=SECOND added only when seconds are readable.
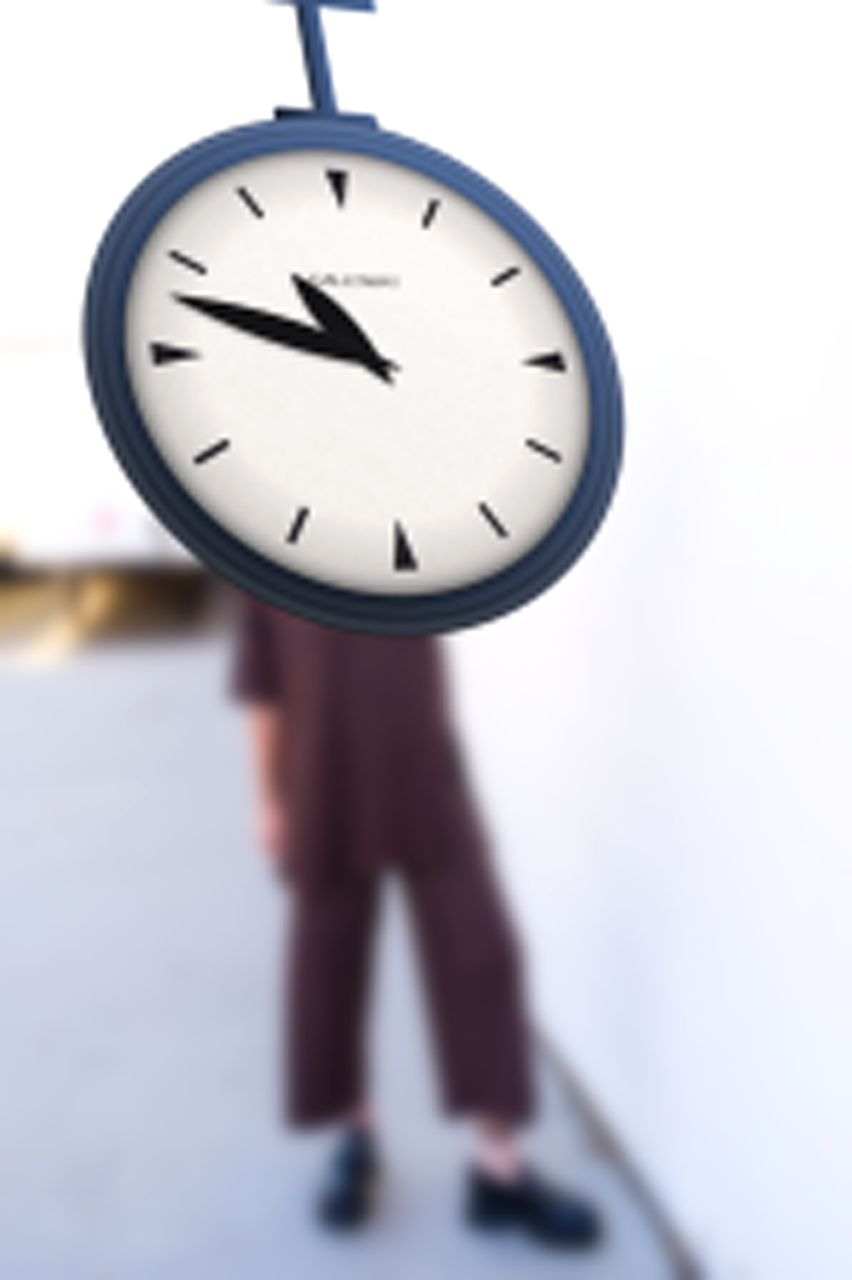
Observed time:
h=10 m=48
